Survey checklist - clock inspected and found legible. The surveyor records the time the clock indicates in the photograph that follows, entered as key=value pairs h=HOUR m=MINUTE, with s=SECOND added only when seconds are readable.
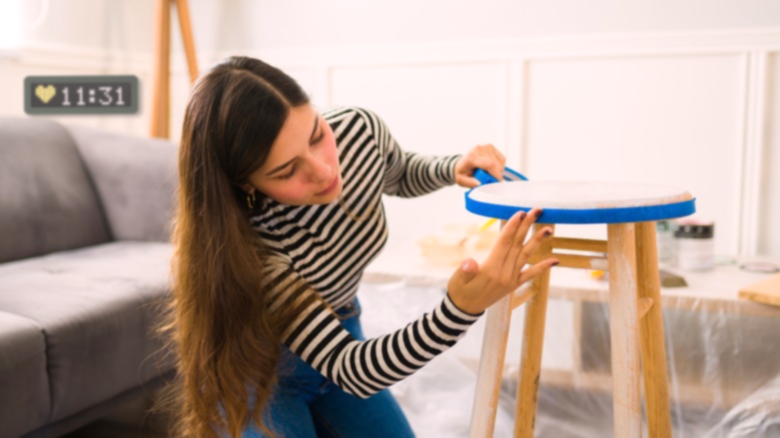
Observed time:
h=11 m=31
